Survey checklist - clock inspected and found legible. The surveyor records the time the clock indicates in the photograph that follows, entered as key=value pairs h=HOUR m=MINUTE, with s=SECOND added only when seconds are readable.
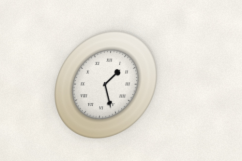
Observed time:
h=1 m=26
